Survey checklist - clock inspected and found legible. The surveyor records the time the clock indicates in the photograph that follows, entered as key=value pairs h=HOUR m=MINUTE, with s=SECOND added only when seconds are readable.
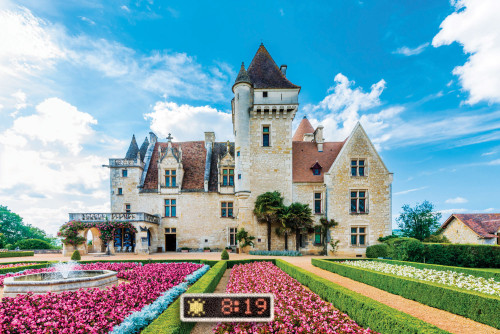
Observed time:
h=8 m=19
